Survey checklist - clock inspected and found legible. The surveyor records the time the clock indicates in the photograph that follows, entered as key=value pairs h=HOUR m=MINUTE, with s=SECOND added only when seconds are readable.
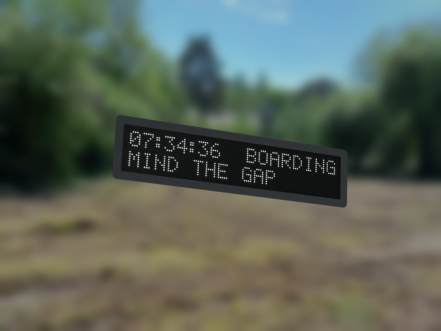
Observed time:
h=7 m=34 s=36
